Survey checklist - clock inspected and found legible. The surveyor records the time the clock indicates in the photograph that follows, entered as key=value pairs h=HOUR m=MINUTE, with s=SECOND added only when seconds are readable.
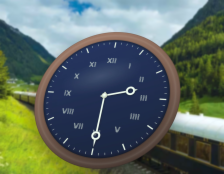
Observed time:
h=2 m=30
